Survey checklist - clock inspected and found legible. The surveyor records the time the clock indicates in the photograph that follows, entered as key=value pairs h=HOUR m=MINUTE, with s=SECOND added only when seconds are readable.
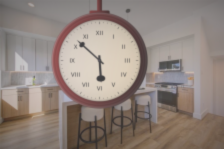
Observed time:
h=5 m=52
